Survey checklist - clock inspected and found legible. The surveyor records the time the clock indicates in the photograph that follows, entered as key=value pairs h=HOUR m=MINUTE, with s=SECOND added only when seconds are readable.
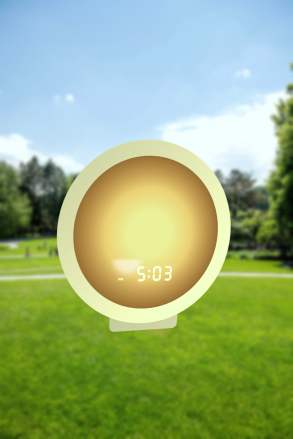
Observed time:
h=5 m=3
